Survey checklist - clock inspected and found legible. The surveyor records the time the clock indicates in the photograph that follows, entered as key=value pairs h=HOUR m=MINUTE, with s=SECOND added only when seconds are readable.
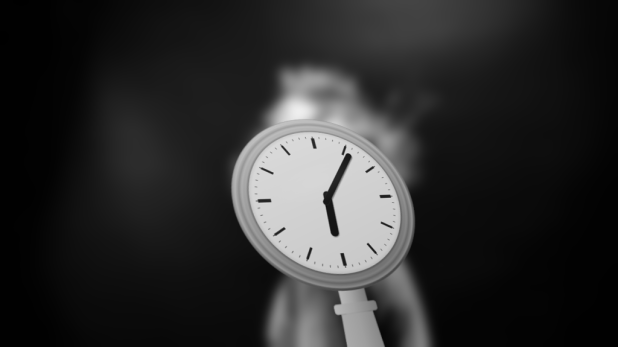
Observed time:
h=6 m=6
